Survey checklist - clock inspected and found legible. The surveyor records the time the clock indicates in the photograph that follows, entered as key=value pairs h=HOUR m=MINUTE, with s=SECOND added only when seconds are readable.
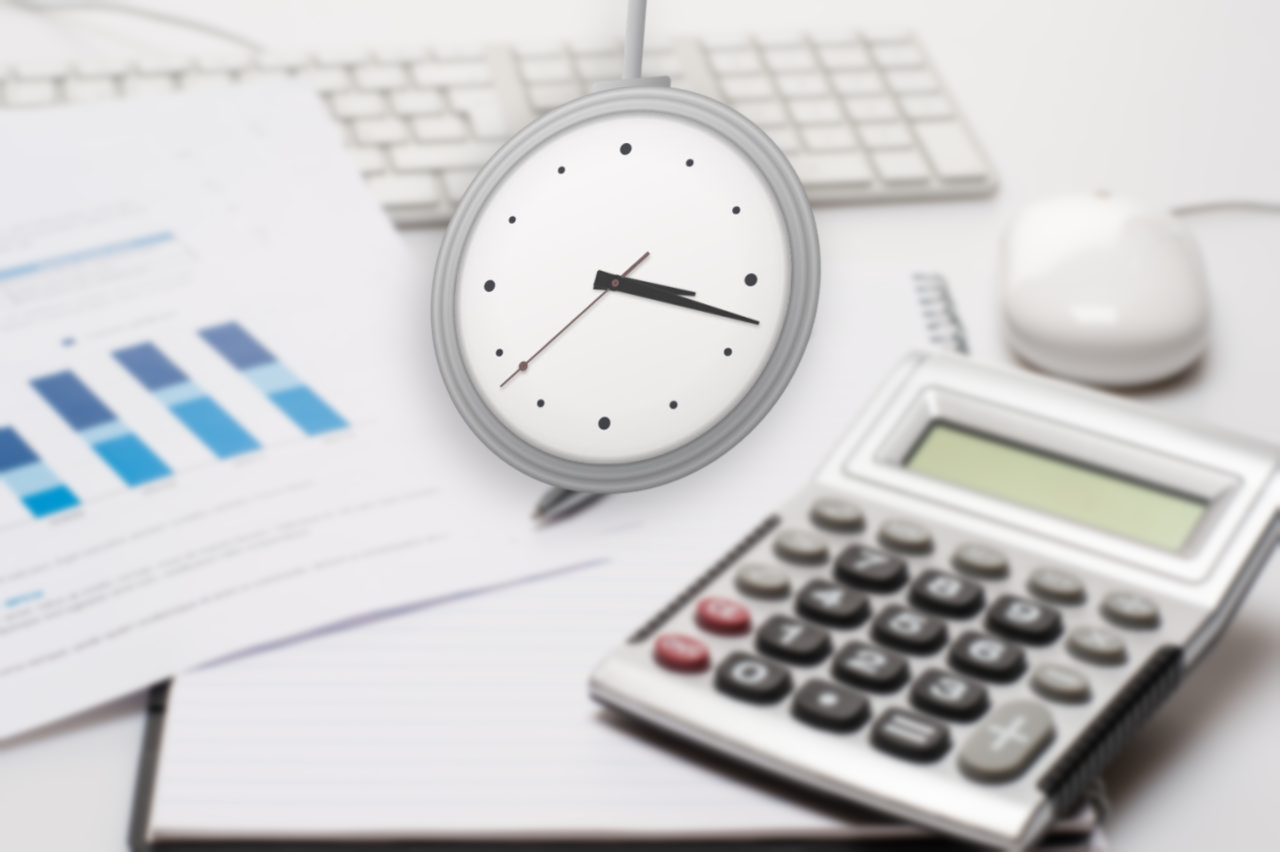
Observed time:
h=3 m=17 s=38
